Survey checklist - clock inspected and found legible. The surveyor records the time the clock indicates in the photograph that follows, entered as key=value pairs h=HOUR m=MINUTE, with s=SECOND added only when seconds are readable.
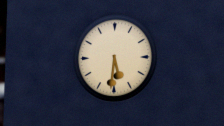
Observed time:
h=5 m=31
